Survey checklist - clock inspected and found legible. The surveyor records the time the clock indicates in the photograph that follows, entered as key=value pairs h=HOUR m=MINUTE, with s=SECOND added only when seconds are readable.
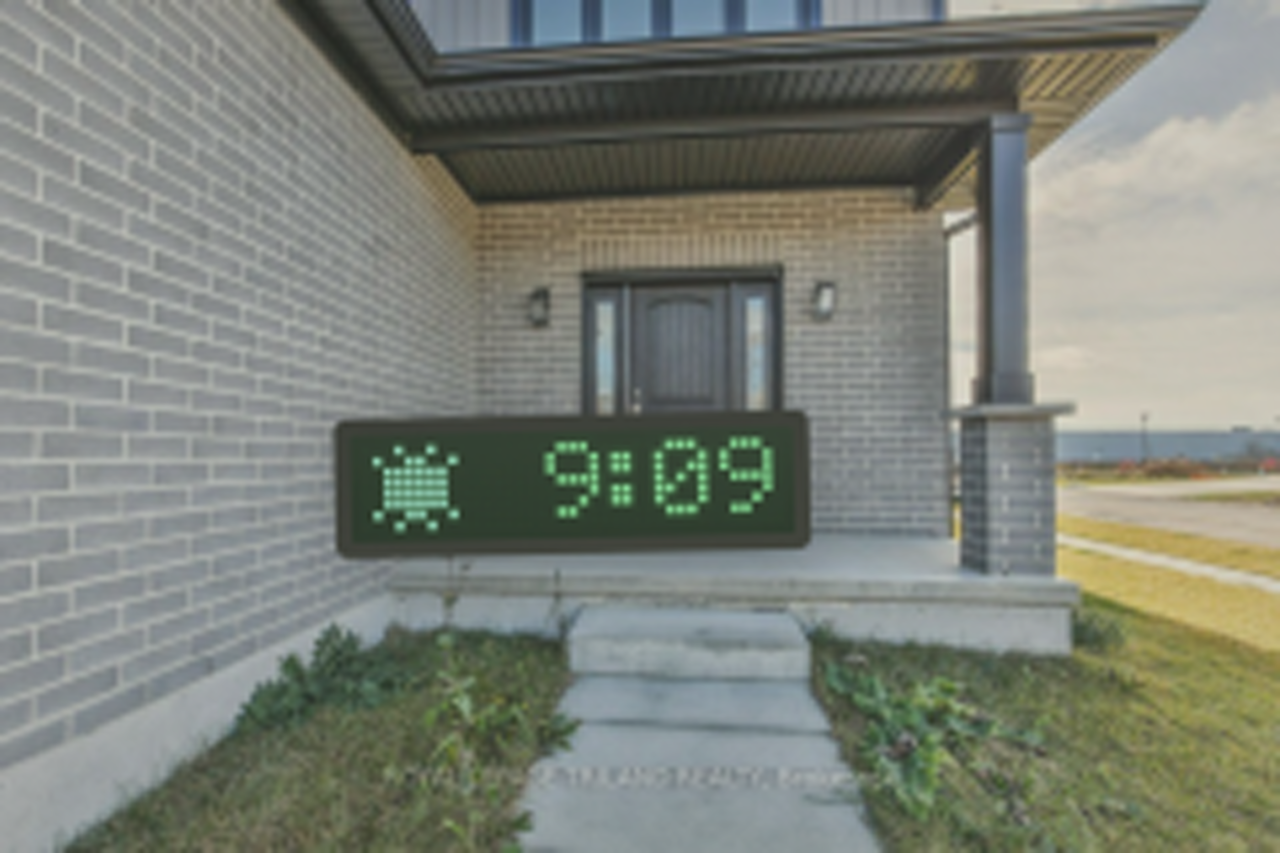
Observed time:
h=9 m=9
